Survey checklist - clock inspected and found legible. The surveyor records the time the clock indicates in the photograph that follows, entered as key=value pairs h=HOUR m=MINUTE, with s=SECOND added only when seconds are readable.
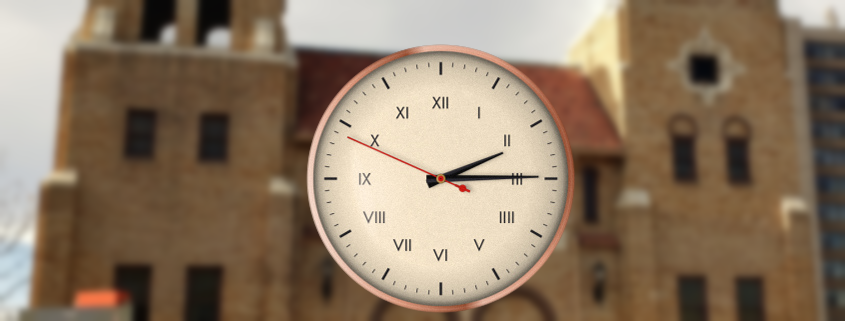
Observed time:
h=2 m=14 s=49
